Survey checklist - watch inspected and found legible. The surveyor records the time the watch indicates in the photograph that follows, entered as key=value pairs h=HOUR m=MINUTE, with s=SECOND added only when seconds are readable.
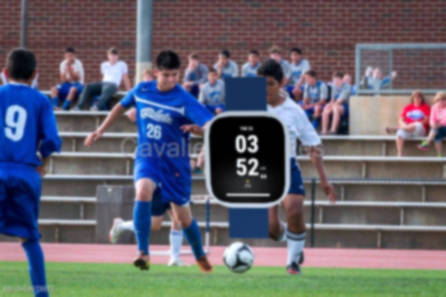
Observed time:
h=3 m=52
